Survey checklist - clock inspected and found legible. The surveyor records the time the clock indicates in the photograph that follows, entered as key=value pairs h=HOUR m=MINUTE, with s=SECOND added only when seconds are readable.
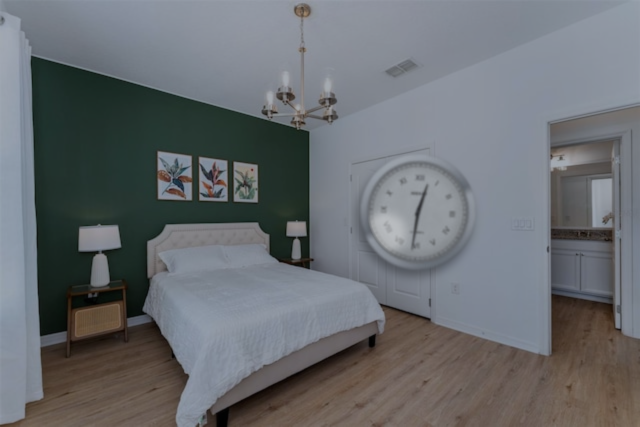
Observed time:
h=12 m=31
